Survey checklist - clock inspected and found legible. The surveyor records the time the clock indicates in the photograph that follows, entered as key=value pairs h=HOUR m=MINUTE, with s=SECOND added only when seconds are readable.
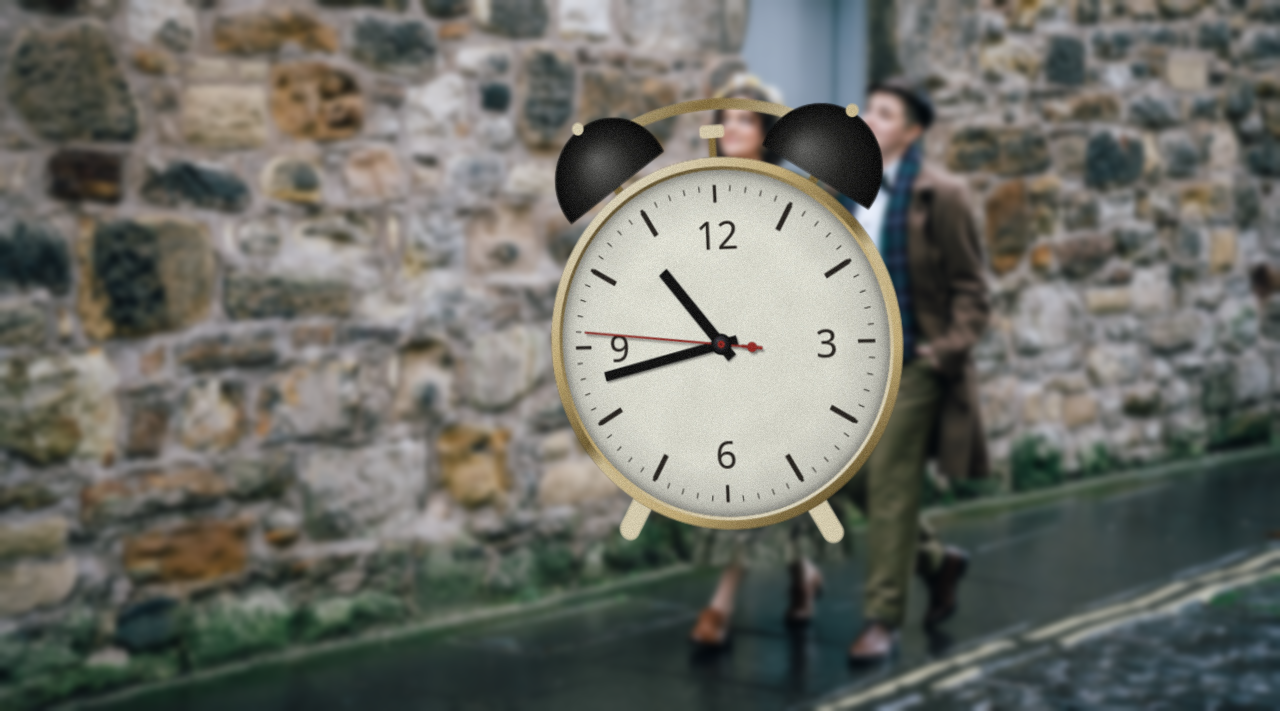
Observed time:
h=10 m=42 s=46
